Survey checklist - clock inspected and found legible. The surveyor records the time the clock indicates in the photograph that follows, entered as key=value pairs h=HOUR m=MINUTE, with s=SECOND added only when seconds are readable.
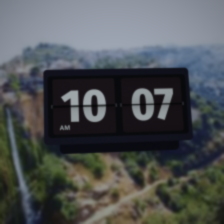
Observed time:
h=10 m=7
